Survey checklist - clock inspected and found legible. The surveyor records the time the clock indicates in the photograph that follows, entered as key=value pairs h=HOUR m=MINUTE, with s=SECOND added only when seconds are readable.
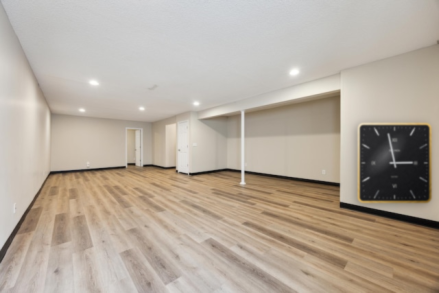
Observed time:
h=2 m=58
